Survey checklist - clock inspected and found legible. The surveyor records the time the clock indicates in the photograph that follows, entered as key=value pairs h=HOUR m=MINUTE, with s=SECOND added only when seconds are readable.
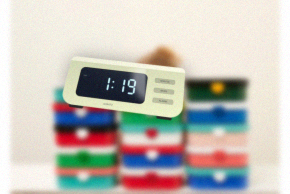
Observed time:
h=1 m=19
